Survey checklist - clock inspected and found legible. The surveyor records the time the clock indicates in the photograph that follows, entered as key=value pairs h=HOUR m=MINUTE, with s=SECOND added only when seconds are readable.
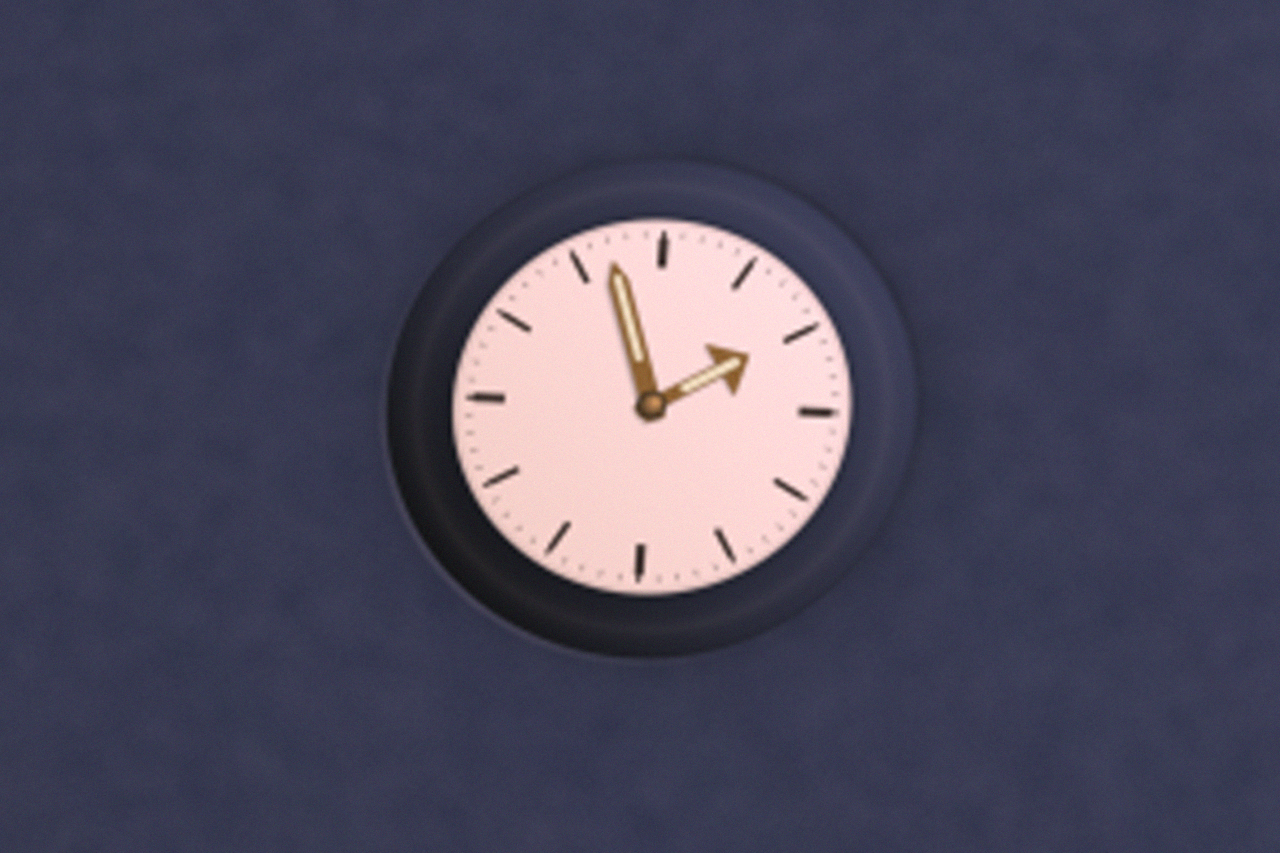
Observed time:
h=1 m=57
